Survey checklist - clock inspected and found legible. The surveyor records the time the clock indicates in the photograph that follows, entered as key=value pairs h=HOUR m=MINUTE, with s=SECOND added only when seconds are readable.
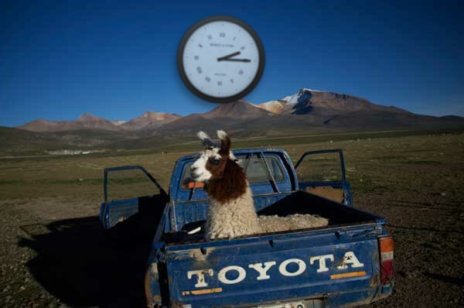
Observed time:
h=2 m=15
